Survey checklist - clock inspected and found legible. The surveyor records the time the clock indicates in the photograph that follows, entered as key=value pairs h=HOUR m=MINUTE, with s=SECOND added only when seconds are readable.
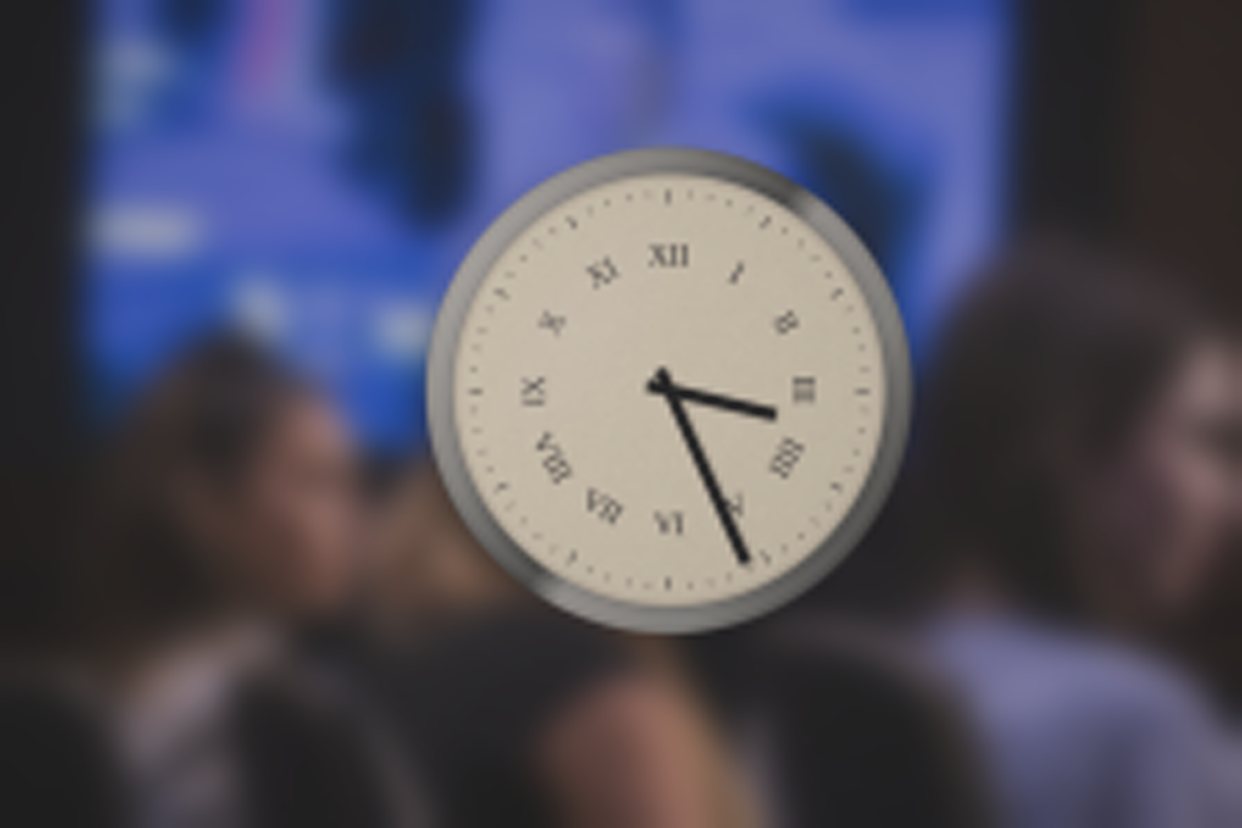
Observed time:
h=3 m=26
